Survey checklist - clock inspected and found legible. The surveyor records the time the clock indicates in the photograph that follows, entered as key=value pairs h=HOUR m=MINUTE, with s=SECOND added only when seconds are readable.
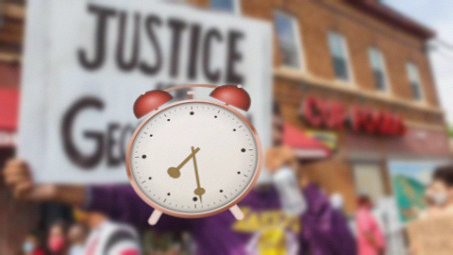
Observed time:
h=7 m=29
